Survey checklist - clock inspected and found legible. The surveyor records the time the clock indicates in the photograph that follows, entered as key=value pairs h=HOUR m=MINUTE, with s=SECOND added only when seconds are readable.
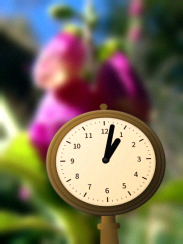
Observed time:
h=1 m=2
